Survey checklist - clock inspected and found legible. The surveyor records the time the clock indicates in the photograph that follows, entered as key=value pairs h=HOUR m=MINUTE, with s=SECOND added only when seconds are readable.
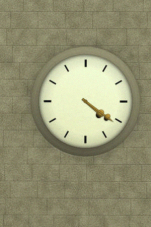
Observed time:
h=4 m=21
